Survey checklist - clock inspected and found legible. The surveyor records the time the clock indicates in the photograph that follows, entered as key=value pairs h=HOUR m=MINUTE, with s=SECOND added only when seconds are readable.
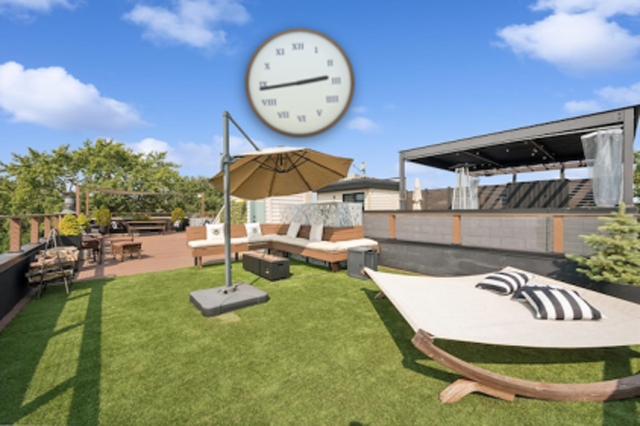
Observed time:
h=2 m=44
